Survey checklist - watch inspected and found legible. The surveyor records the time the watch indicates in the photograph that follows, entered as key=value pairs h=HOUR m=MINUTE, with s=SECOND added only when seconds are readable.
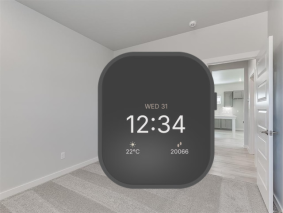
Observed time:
h=12 m=34
